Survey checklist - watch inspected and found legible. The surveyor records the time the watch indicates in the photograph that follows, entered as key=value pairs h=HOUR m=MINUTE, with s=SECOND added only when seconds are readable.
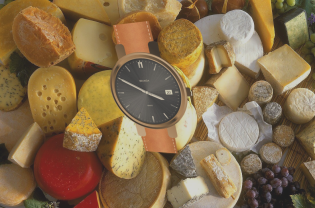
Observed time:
h=3 m=50
